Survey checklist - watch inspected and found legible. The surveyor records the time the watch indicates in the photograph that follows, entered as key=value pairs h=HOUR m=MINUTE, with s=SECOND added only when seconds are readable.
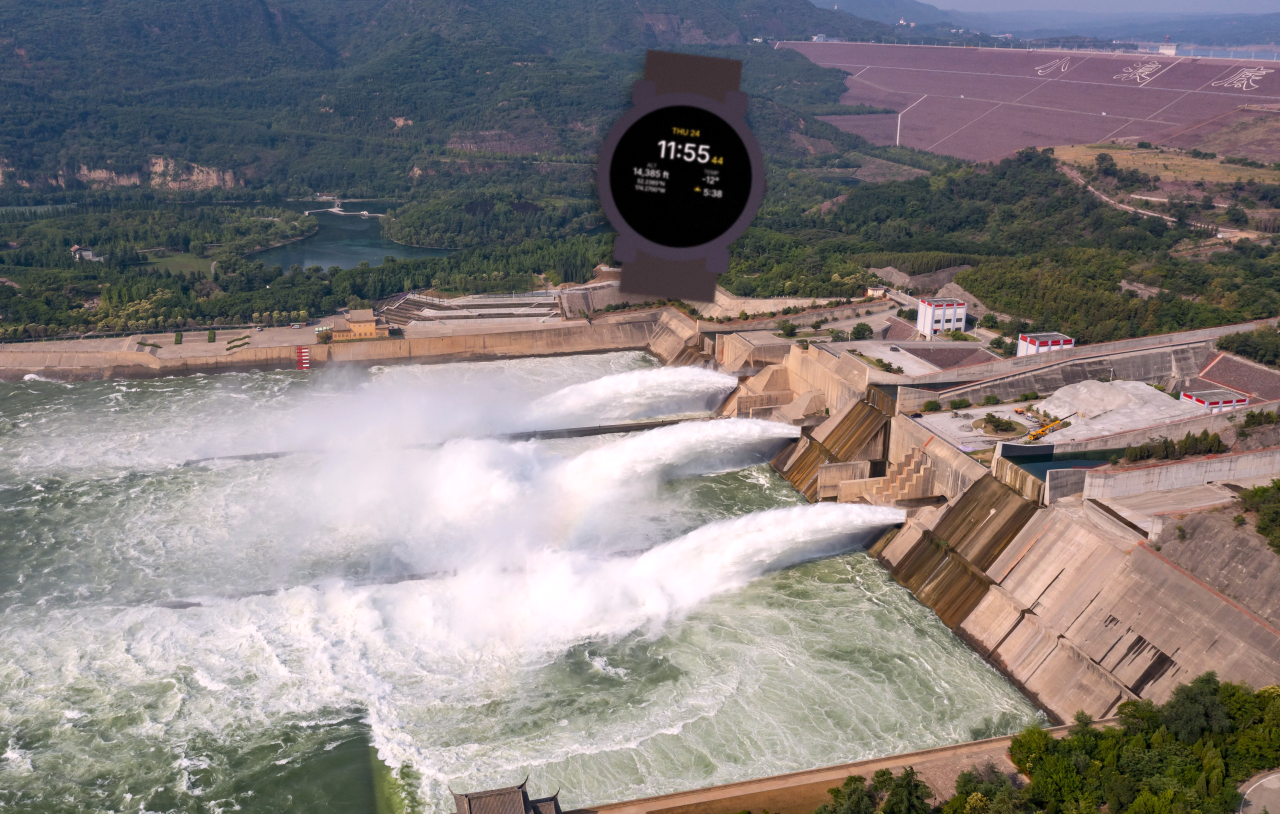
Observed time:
h=11 m=55
